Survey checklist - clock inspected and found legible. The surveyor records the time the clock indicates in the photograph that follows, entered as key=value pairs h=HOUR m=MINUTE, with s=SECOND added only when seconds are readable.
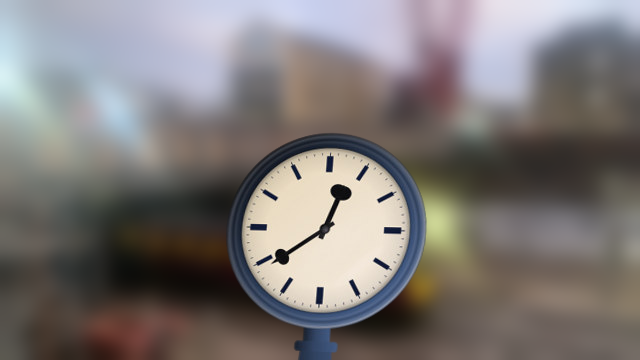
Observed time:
h=12 m=39
